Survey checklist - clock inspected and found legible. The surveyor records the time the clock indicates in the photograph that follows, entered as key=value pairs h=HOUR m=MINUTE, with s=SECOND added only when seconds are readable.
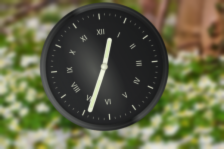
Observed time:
h=12 m=34
